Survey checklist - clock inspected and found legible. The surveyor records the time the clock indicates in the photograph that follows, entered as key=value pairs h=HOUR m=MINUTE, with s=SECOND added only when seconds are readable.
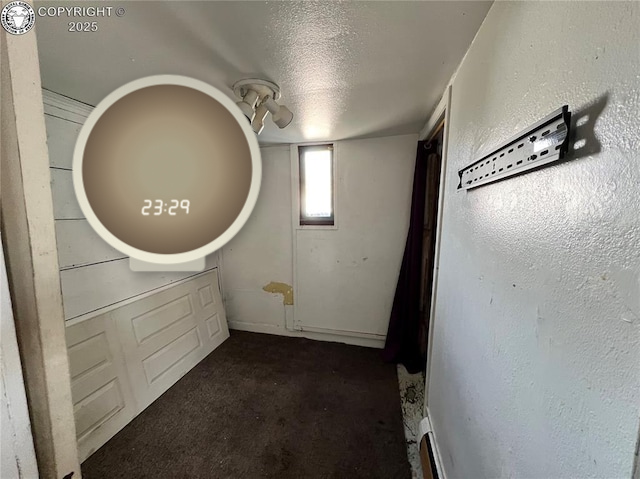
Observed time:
h=23 m=29
